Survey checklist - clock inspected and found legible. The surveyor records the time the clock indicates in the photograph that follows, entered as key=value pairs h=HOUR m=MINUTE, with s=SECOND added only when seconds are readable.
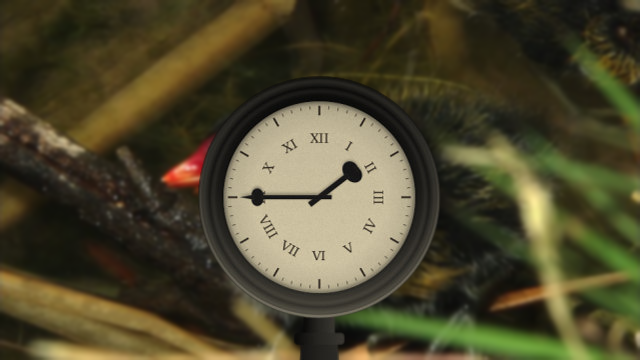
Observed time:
h=1 m=45
